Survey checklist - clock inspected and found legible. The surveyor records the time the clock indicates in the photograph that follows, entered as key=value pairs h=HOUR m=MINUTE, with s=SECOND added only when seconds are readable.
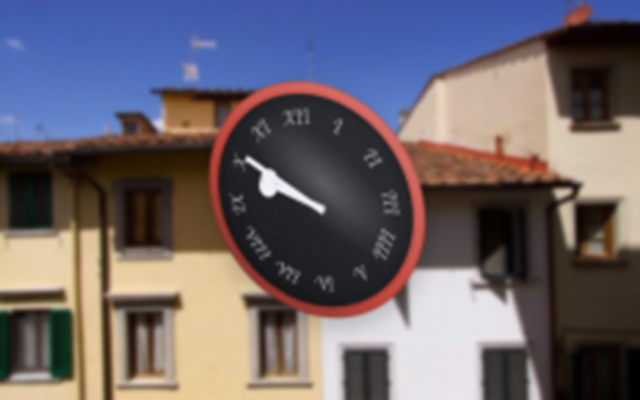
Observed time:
h=9 m=51
